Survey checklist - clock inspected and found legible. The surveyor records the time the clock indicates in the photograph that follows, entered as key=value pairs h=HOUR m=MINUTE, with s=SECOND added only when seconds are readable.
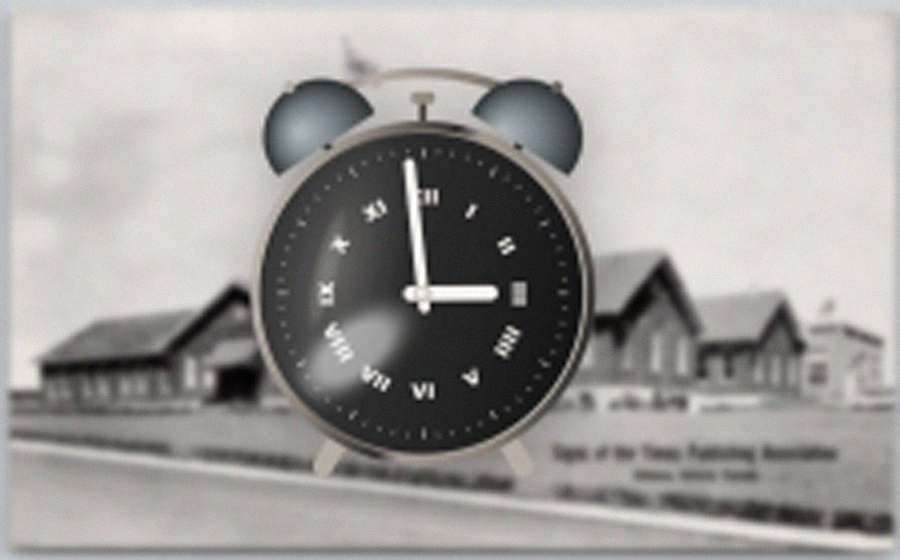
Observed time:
h=2 m=59
